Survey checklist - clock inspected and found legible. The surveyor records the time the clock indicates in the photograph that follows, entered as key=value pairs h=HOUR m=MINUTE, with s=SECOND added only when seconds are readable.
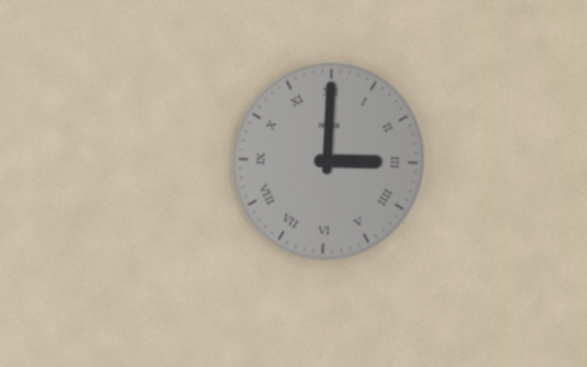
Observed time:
h=3 m=0
